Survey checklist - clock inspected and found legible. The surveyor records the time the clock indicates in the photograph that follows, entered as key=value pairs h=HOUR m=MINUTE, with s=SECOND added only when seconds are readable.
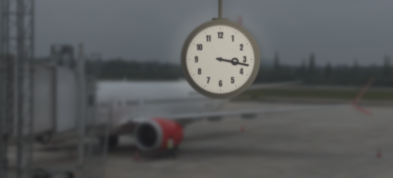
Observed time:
h=3 m=17
